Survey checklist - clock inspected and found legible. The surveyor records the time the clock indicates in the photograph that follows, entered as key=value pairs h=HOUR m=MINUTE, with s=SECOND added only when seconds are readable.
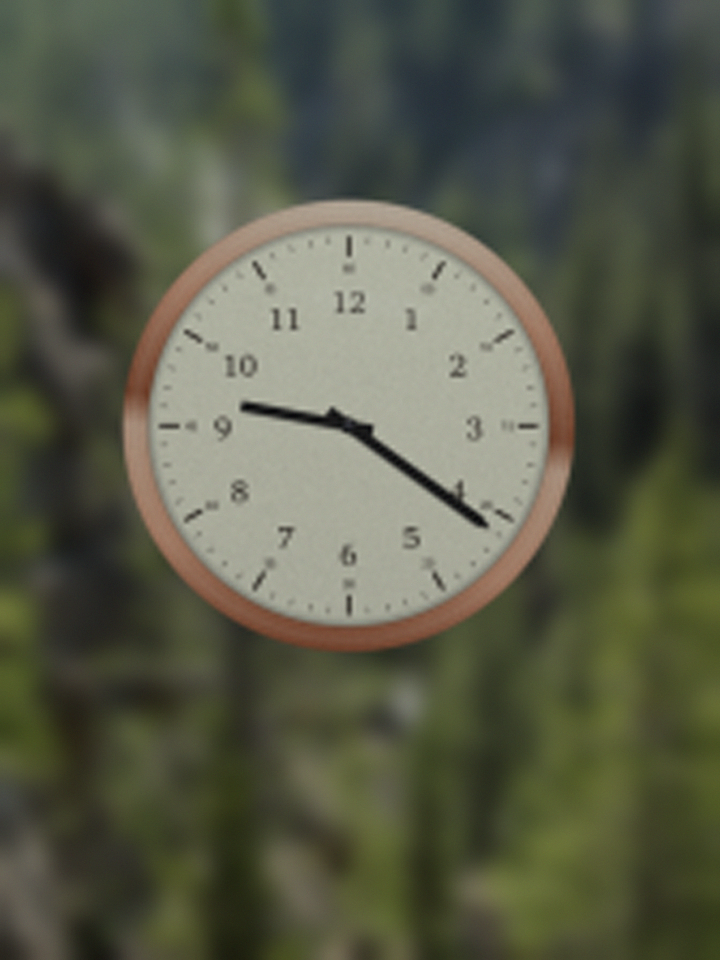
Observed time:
h=9 m=21
